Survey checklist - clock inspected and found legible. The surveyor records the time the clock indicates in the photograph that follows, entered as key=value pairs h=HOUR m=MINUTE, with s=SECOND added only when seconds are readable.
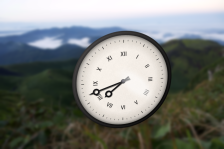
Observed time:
h=7 m=42
